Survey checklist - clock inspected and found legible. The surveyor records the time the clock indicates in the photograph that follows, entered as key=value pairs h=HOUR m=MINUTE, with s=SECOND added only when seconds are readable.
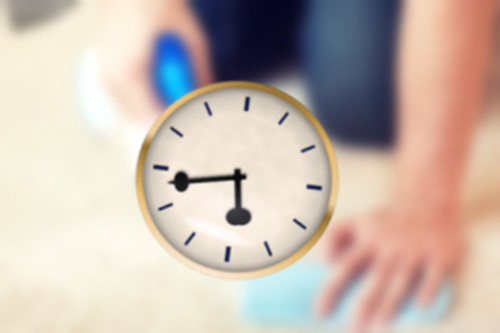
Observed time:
h=5 m=43
